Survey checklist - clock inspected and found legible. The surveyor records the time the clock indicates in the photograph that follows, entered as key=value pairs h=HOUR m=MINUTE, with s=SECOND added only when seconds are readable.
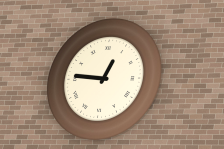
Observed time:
h=12 m=46
